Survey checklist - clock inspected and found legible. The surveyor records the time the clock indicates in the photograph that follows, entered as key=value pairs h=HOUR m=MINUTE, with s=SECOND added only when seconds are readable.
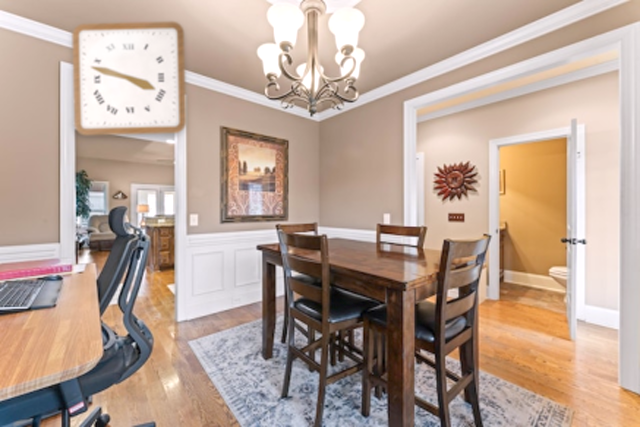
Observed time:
h=3 m=48
